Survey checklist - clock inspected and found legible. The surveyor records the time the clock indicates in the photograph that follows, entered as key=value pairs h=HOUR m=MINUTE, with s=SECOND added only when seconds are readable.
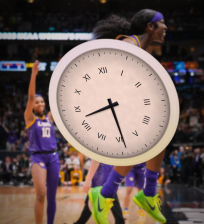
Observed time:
h=8 m=29
